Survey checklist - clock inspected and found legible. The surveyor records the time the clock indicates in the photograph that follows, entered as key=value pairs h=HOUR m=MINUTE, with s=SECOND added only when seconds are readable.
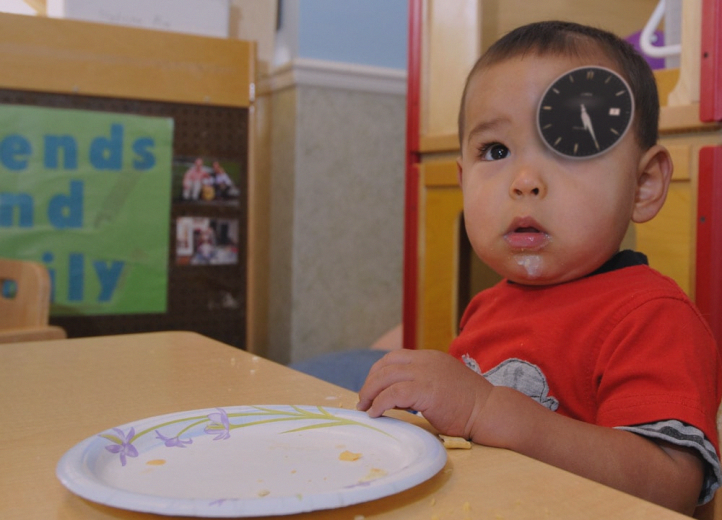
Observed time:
h=5 m=25
